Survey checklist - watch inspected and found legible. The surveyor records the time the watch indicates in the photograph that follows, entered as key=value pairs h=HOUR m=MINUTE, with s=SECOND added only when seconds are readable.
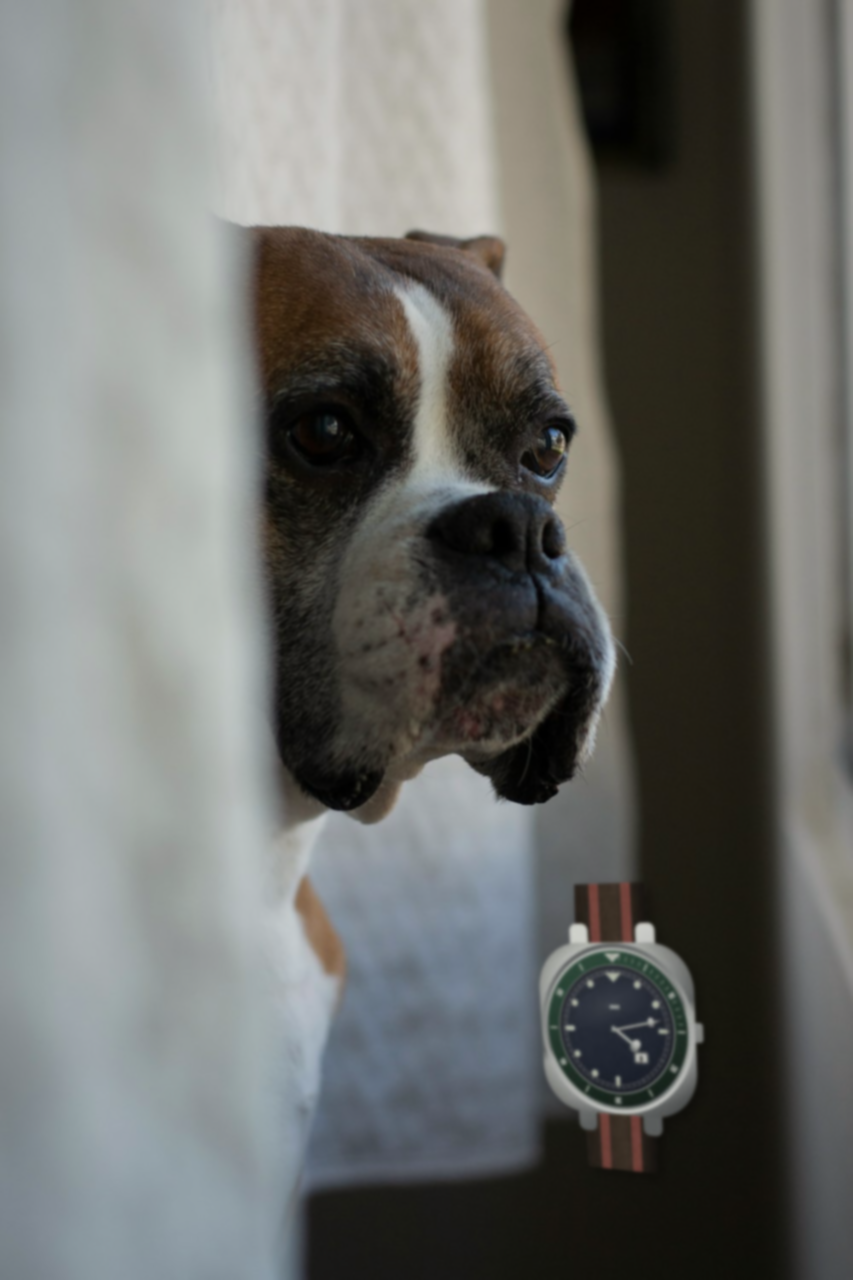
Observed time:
h=4 m=13
